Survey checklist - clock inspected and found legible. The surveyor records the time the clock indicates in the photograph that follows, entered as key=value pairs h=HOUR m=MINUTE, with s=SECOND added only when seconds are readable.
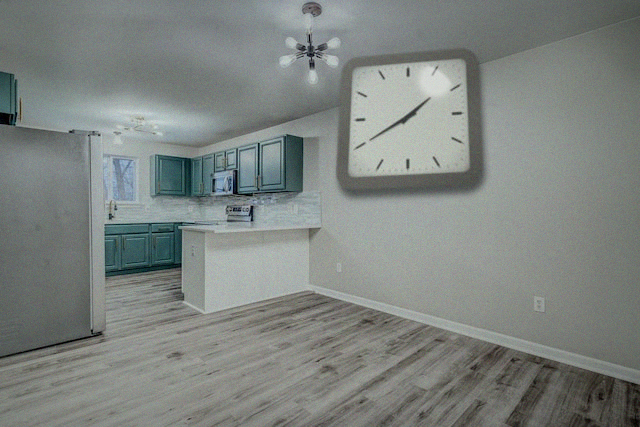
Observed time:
h=1 m=40
